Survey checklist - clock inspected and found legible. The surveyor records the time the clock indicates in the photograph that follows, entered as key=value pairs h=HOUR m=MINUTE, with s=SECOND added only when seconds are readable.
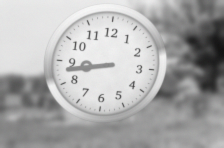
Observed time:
h=8 m=43
